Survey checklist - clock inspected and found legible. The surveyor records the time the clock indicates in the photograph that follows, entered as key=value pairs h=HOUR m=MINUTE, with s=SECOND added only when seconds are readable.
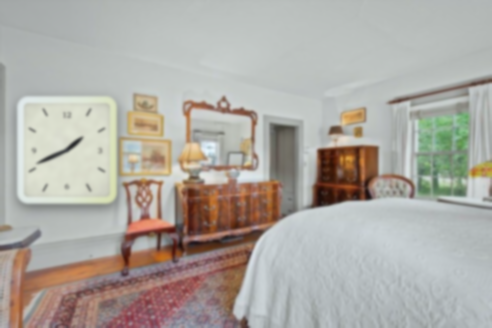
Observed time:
h=1 m=41
